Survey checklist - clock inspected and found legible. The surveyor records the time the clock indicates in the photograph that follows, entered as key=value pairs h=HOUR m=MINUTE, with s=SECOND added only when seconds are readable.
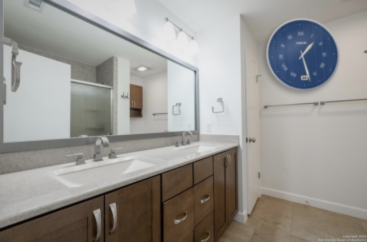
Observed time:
h=1 m=28
